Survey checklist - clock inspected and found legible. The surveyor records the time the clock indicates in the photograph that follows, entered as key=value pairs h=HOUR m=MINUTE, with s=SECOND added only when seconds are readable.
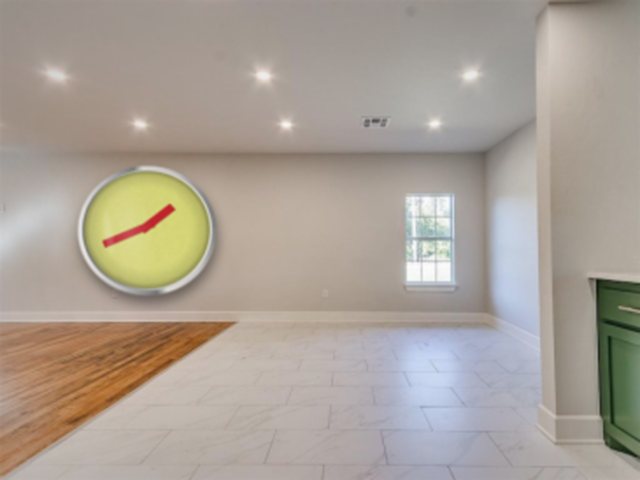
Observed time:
h=1 m=41
